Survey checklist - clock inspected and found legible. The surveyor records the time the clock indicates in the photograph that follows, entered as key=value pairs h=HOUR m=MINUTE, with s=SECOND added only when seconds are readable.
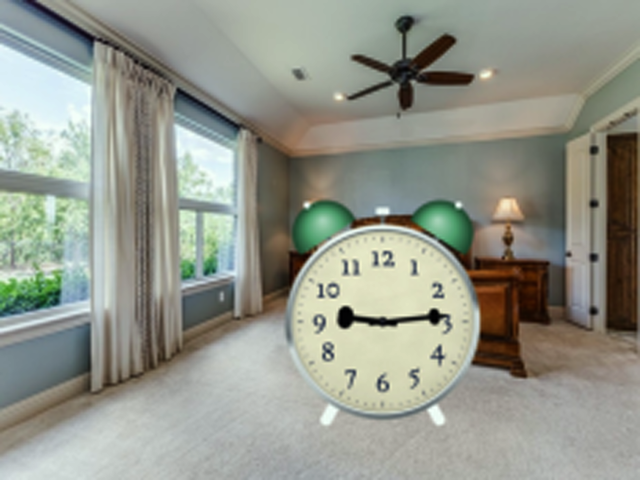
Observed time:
h=9 m=14
